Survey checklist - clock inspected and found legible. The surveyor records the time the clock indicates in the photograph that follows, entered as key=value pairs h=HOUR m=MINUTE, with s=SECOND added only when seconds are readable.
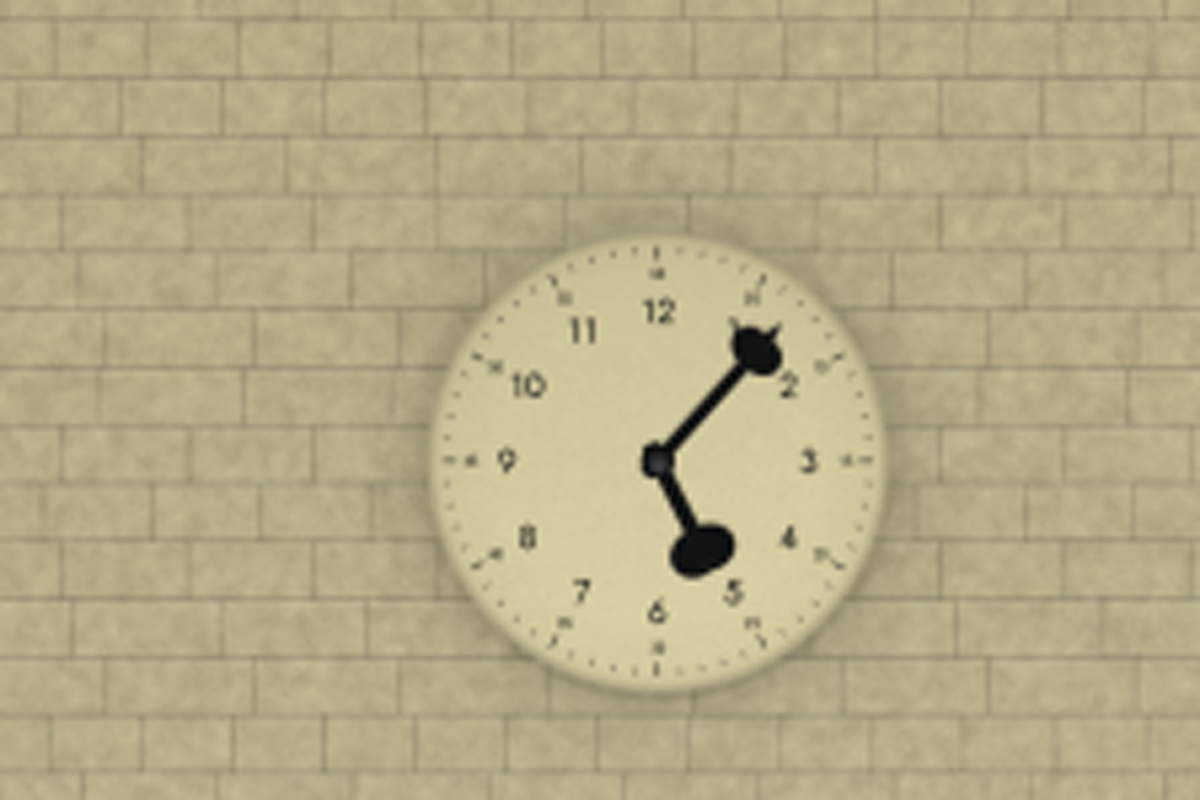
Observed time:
h=5 m=7
